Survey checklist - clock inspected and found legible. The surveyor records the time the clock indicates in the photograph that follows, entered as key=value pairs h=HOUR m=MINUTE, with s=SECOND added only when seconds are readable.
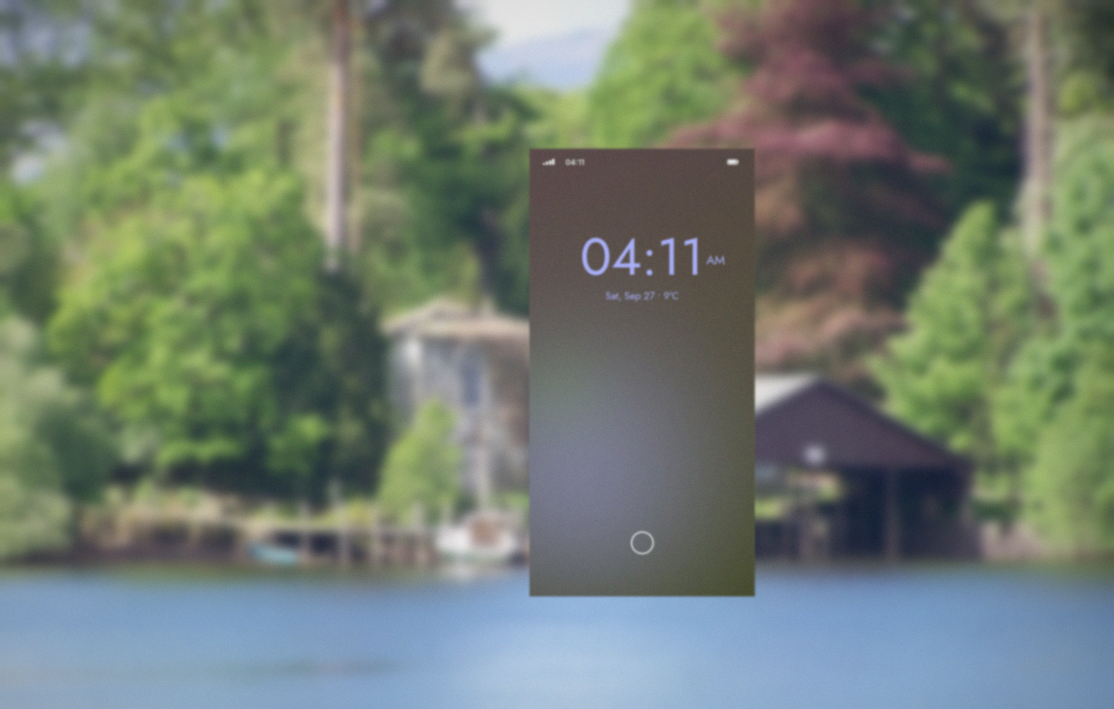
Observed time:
h=4 m=11
